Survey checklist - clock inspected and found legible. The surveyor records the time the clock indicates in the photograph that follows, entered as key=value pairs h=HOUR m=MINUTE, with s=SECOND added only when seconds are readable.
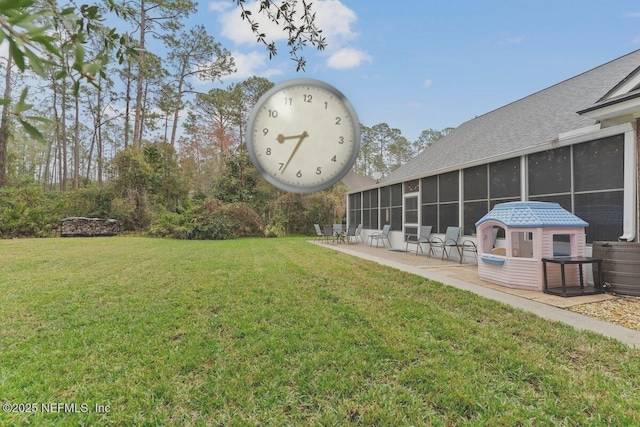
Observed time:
h=8 m=34
